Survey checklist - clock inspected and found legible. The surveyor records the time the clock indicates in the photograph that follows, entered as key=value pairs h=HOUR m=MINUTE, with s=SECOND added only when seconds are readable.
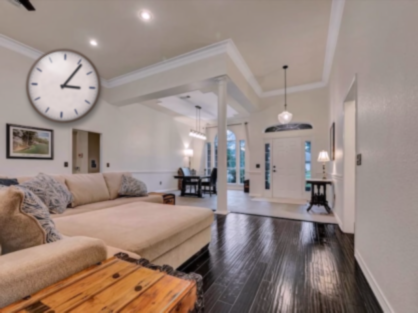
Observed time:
h=3 m=6
